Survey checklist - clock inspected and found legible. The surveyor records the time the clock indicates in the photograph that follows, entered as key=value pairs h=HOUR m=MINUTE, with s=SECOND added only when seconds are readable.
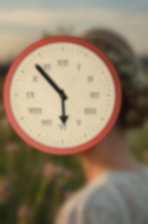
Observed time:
h=5 m=53
